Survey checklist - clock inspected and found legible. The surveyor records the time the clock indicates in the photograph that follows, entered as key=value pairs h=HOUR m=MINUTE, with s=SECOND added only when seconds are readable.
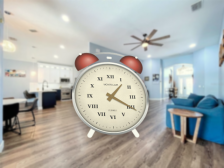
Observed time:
h=1 m=20
